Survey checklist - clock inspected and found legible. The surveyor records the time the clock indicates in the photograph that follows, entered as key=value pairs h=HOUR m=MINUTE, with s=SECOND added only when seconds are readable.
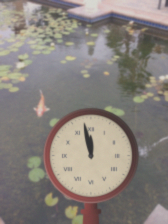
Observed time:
h=11 m=58
